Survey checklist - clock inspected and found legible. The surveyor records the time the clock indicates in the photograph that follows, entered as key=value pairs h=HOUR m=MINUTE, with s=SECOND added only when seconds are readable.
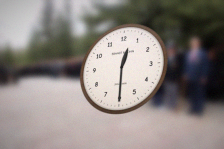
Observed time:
h=12 m=30
